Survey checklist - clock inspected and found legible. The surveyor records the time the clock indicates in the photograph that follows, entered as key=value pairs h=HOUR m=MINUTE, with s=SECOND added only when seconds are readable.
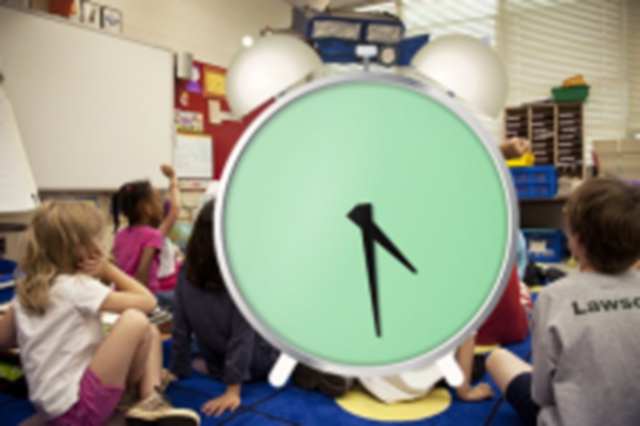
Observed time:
h=4 m=29
